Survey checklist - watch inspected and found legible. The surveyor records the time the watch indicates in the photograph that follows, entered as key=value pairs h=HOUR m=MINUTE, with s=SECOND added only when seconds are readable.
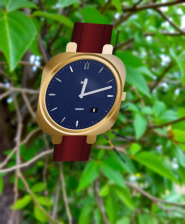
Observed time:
h=12 m=12
